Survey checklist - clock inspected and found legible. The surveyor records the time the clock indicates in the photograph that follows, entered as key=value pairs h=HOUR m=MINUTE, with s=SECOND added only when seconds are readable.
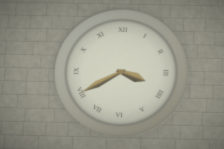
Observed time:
h=3 m=40
